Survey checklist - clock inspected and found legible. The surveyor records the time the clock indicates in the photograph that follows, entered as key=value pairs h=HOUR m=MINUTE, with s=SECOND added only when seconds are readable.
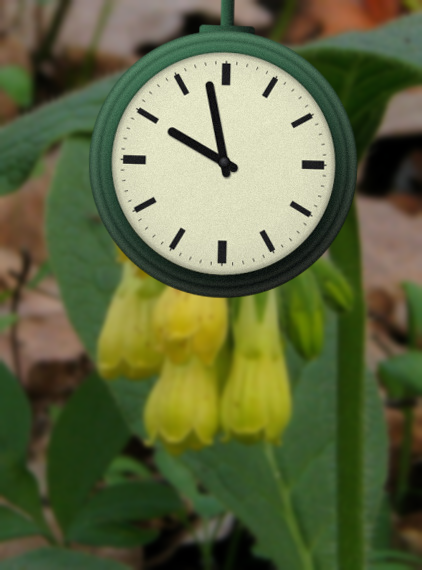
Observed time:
h=9 m=58
